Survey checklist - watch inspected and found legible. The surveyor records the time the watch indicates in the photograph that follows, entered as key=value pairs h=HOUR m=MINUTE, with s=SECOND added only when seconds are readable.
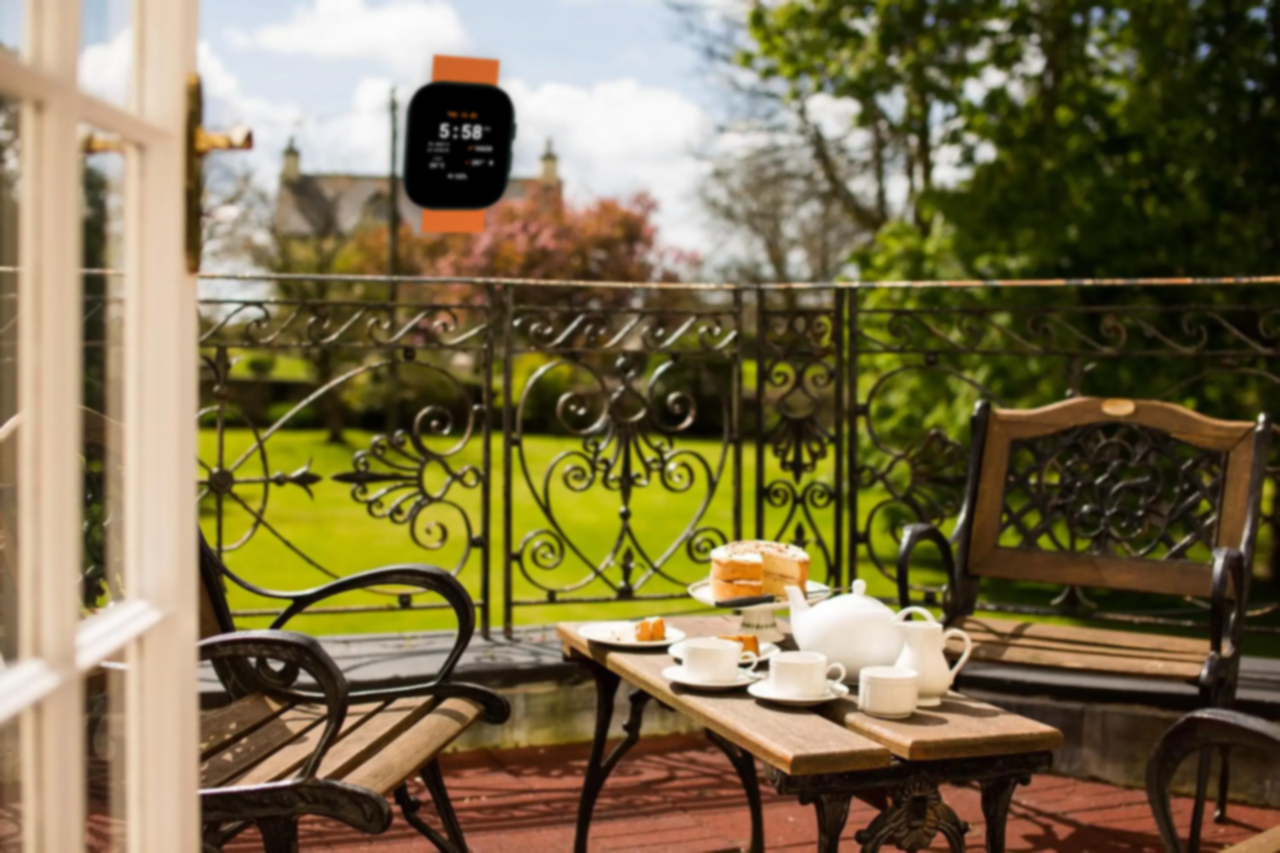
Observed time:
h=5 m=58
